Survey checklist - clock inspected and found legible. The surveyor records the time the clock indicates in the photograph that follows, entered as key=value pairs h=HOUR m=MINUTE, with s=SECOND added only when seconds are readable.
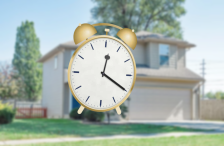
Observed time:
h=12 m=20
